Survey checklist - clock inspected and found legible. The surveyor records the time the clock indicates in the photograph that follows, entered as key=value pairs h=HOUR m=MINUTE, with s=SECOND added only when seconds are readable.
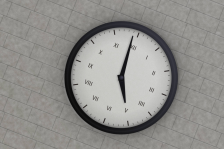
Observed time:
h=4 m=59
